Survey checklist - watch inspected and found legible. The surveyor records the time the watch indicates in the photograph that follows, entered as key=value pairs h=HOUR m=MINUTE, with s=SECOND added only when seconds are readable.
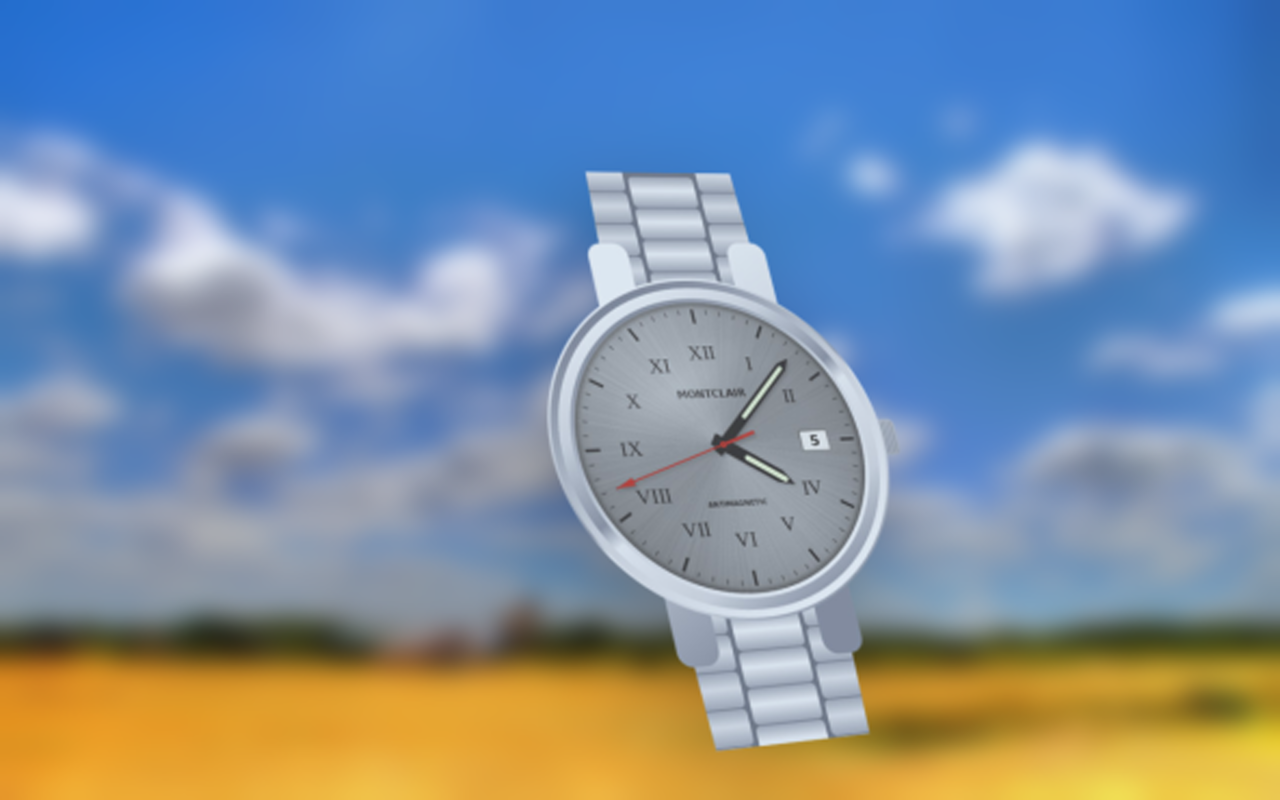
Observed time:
h=4 m=7 s=42
